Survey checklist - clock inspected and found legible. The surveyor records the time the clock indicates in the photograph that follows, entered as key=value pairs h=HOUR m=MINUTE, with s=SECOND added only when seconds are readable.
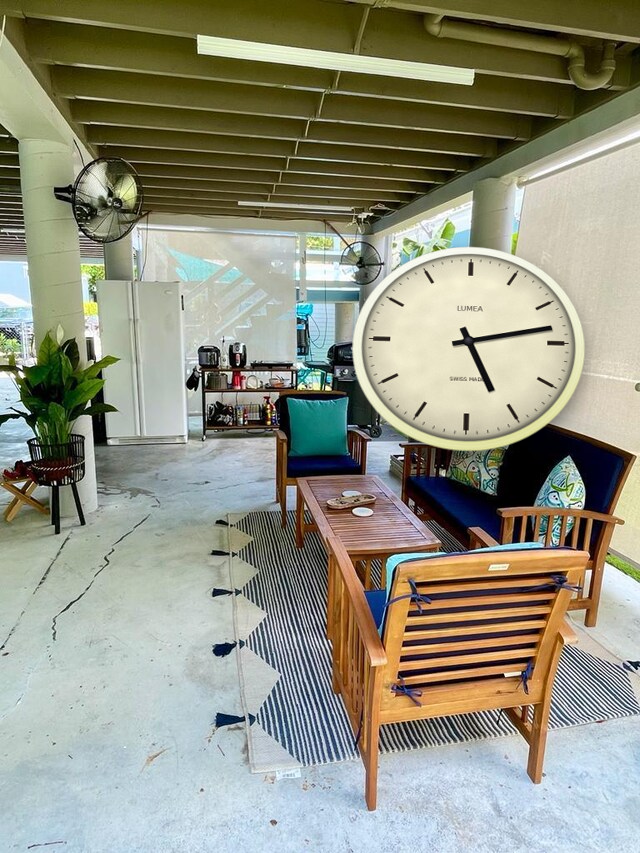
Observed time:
h=5 m=13
